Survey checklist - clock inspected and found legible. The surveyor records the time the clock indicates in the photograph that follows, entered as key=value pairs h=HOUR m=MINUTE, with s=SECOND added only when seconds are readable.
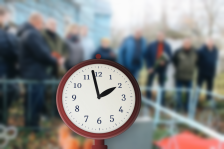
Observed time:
h=1 m=58
